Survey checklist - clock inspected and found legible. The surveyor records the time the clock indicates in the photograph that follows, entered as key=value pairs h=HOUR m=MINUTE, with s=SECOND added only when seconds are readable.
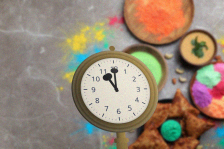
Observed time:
h=11 m=0
